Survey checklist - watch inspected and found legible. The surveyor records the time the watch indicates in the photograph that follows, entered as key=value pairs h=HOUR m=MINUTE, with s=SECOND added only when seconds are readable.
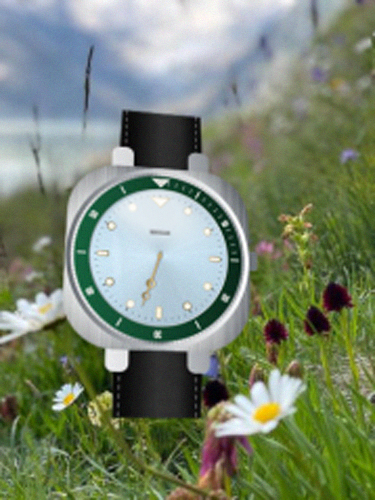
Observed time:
h=6 m=33
